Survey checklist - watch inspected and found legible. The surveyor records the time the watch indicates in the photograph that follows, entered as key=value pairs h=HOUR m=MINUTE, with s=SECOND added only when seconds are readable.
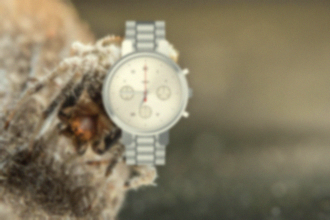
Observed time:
h=6 m=45
